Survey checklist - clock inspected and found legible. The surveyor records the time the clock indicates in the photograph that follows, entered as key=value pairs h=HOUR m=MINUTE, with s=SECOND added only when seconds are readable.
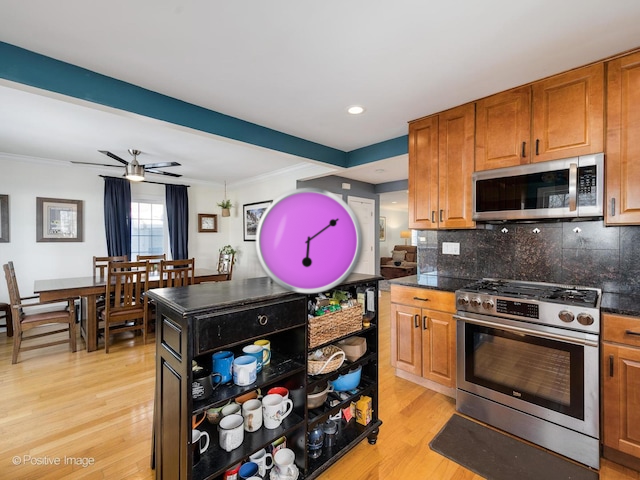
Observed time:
h=6 m=9
